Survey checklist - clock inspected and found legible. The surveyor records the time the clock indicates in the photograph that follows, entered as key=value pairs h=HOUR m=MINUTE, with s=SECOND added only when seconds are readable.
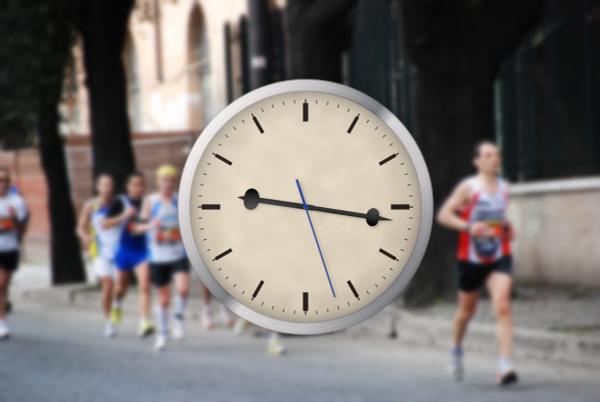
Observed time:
h=9 m=16 s=27
